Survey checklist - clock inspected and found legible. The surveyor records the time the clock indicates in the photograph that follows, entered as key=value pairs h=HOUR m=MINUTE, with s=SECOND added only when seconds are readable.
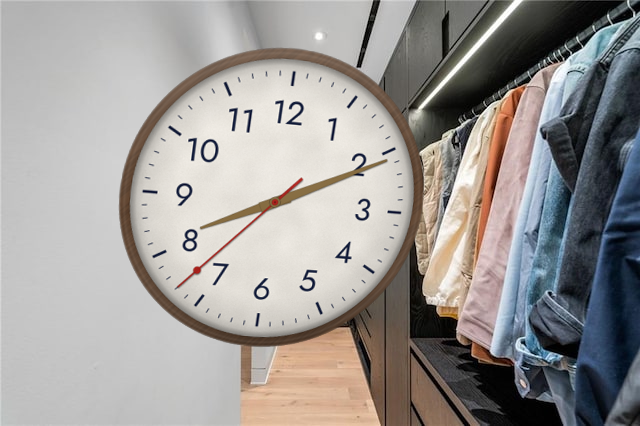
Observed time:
h=8 m=10 s=37
